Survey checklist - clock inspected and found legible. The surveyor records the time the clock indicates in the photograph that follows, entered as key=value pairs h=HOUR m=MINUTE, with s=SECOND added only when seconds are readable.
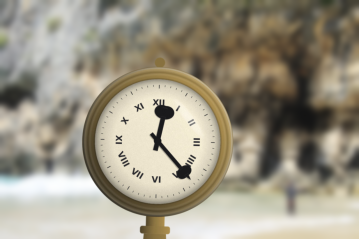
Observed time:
h=12 m=23
